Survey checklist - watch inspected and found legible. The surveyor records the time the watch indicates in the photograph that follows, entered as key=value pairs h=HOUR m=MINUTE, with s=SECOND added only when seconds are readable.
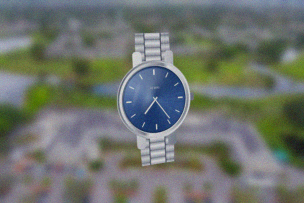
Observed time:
h=7 m=24
